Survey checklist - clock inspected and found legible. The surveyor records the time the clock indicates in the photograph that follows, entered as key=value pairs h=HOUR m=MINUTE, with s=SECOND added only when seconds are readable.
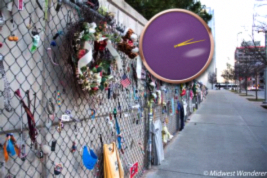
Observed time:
h=2 m=13
